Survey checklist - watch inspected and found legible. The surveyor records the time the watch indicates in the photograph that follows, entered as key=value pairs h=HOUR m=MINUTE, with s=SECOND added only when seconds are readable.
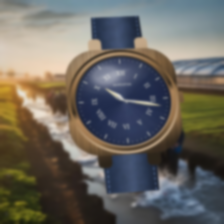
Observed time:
h=10 m=17
